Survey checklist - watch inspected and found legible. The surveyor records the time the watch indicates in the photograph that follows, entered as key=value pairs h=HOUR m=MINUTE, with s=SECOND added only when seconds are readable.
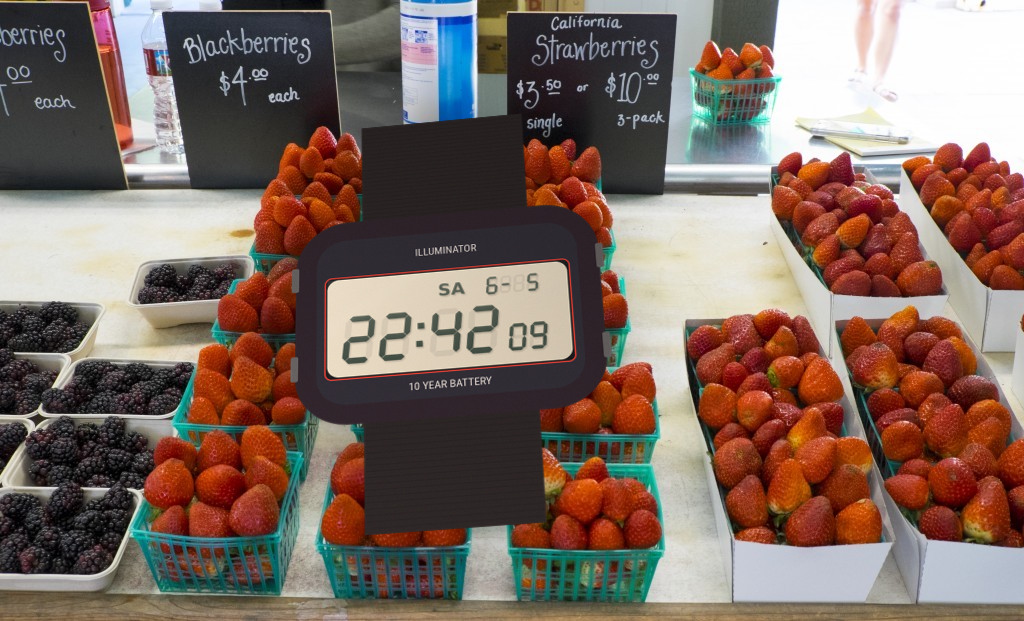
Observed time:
h=22 m=42 s=9
